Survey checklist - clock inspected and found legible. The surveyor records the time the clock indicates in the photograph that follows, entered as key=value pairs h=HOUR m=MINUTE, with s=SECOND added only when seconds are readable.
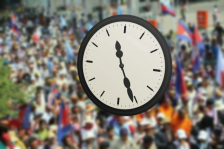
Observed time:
h=11 m=26
